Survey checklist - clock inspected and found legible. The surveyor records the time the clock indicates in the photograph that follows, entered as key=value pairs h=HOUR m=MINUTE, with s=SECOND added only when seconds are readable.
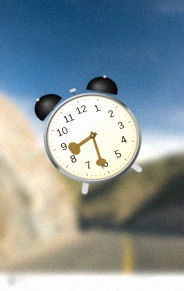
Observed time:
h=8 m=31
